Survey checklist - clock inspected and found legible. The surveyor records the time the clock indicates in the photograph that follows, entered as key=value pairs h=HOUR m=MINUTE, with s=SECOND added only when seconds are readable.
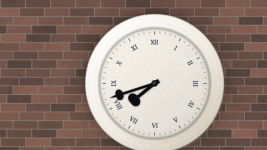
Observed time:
h=7 m=42
